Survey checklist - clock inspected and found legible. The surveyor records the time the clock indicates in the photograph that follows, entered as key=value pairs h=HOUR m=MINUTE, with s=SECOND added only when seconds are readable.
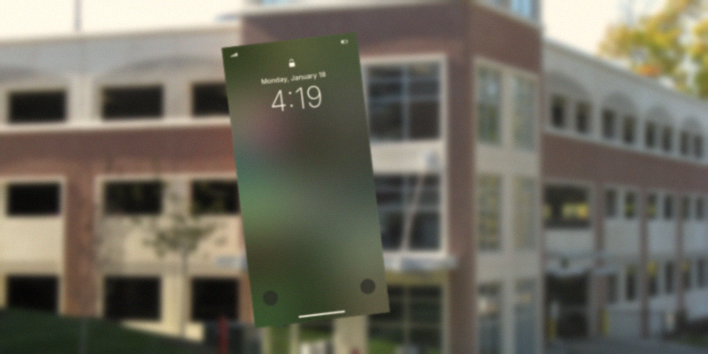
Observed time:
h=4 m=19
